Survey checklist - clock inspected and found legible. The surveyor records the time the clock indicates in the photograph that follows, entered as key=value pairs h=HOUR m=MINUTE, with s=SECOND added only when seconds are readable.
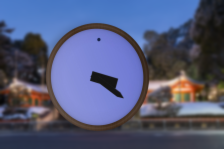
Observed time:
h=3 m=20
